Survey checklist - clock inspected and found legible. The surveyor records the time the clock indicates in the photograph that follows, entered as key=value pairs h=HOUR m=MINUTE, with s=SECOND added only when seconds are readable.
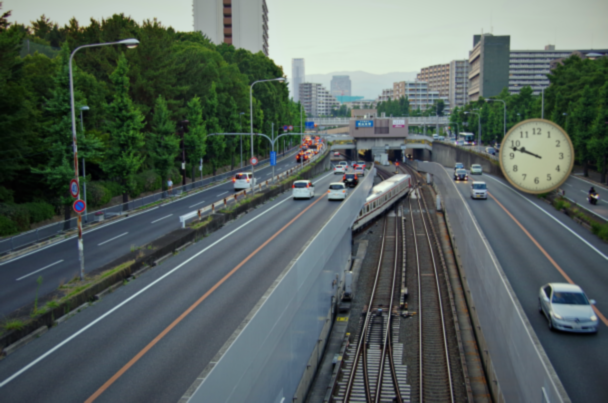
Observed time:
h=9 m=48
